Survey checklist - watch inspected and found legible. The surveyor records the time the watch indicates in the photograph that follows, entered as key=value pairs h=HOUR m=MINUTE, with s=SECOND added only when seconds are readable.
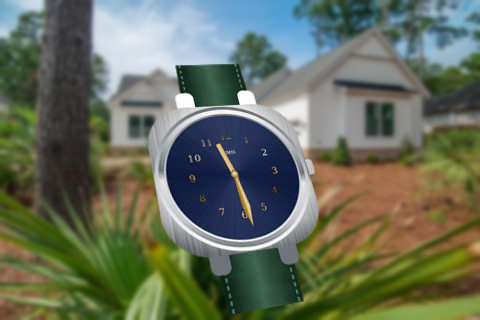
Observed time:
h=11 m=29
